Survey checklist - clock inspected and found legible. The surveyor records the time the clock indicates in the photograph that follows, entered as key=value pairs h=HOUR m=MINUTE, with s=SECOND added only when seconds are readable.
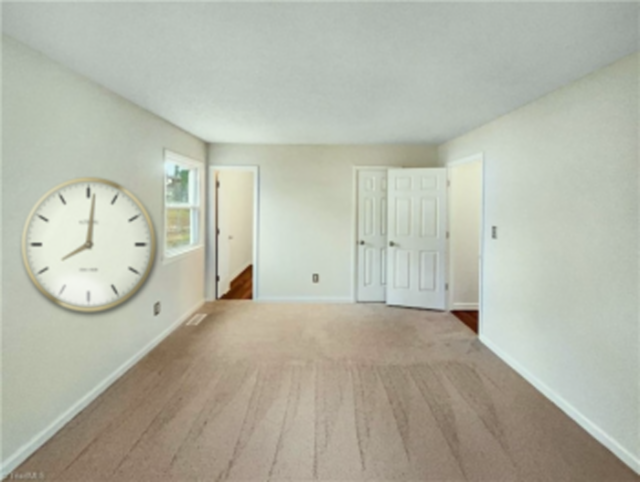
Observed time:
h=8 m=1
